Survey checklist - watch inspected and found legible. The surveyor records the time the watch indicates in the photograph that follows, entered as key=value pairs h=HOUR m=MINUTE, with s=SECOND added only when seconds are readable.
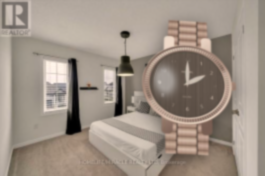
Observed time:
h=2 m=0
